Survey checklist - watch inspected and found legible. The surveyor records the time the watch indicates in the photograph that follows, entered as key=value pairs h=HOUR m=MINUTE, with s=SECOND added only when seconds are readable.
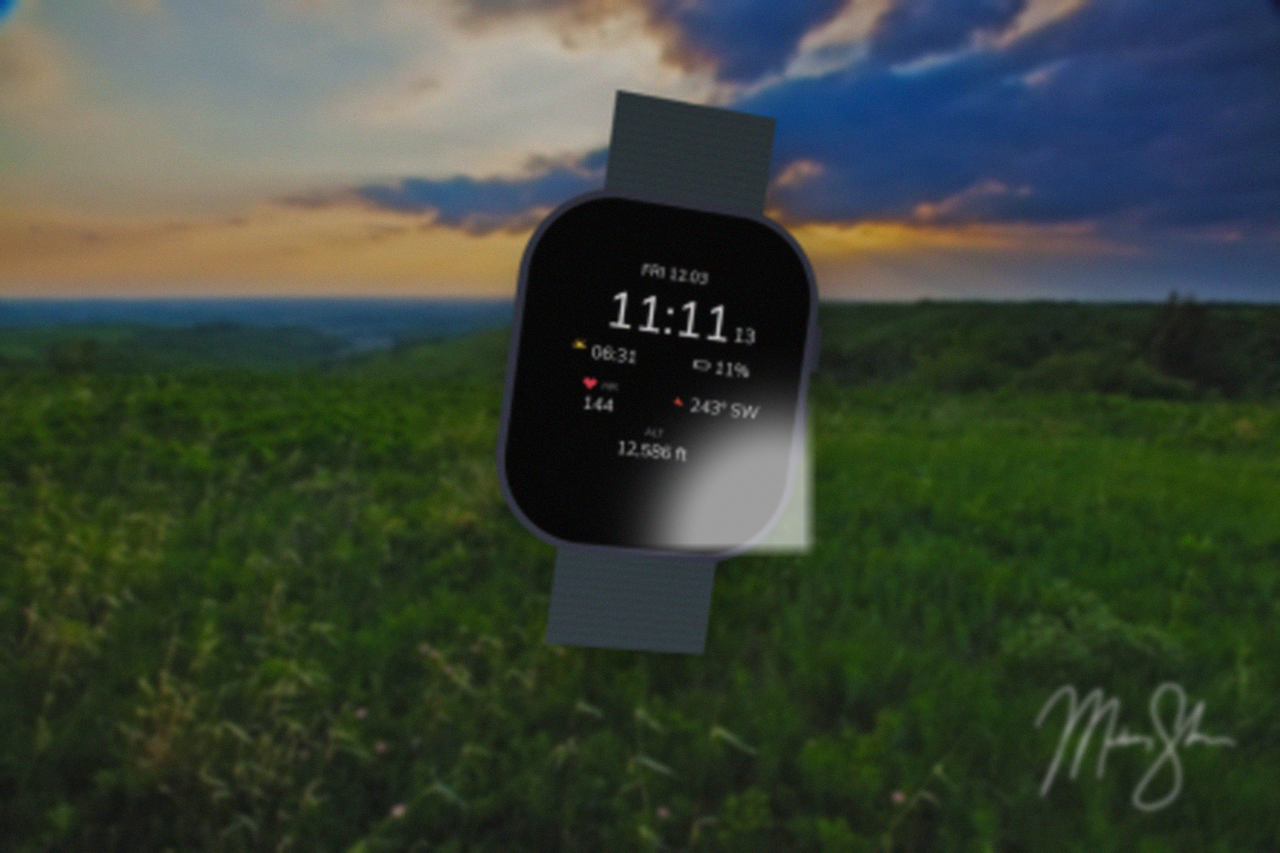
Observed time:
h=11 m=11
